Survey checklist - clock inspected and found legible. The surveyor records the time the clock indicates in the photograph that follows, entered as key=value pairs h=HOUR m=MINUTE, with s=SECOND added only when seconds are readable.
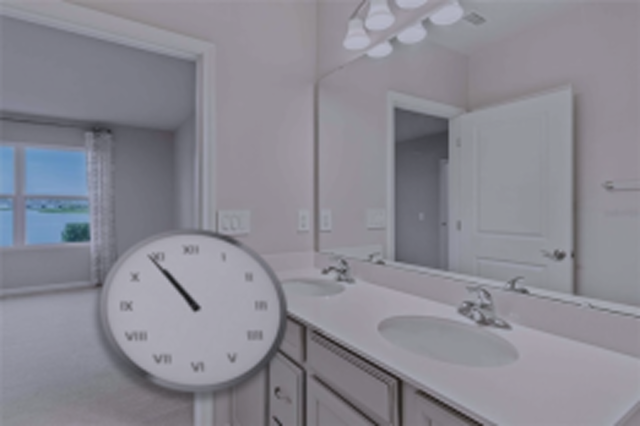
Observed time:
h=10 m=54
